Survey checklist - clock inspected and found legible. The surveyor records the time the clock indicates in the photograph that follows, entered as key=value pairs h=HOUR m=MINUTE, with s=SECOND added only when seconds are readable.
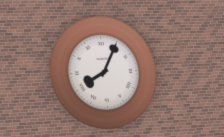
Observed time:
h=8 m=5
